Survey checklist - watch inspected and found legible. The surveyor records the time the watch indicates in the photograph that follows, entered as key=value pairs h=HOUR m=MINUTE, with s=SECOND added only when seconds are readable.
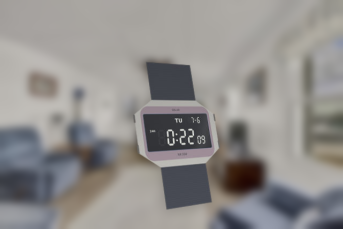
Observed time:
h=0 m=22 s=9
